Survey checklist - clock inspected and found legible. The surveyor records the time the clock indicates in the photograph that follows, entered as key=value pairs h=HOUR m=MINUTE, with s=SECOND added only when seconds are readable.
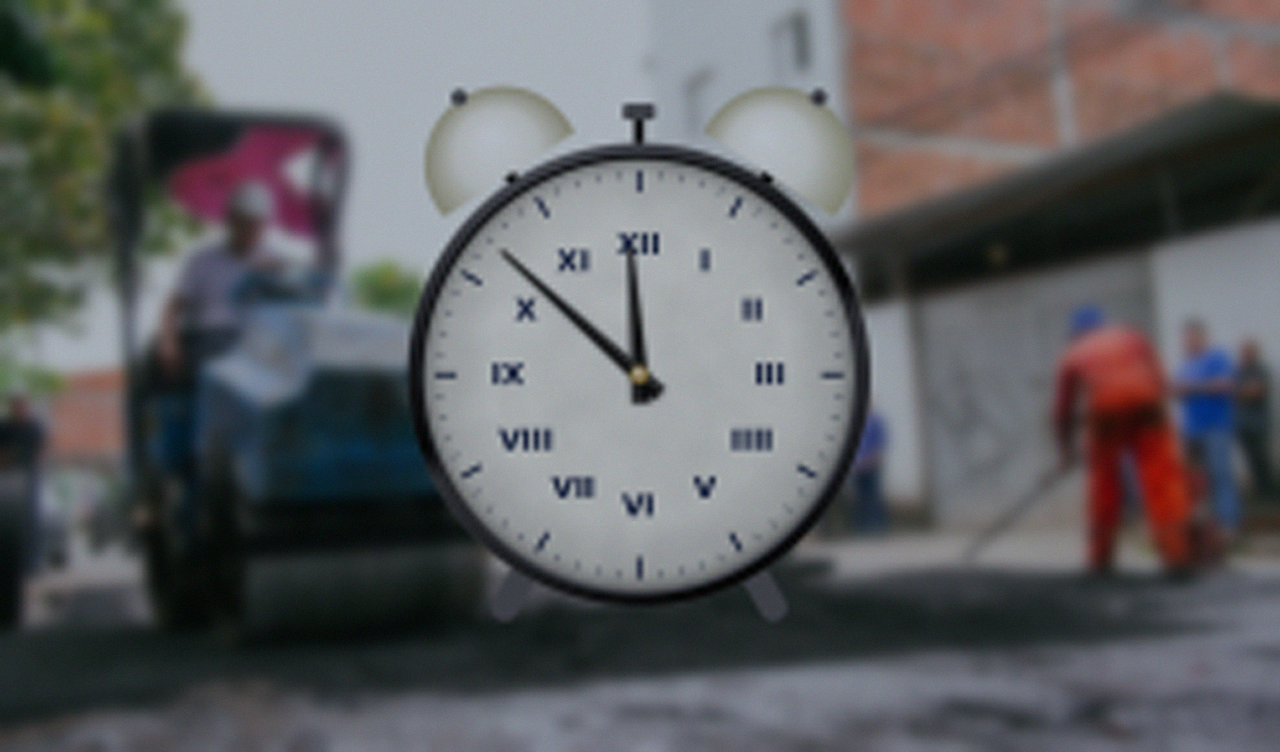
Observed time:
h=11 m=52
